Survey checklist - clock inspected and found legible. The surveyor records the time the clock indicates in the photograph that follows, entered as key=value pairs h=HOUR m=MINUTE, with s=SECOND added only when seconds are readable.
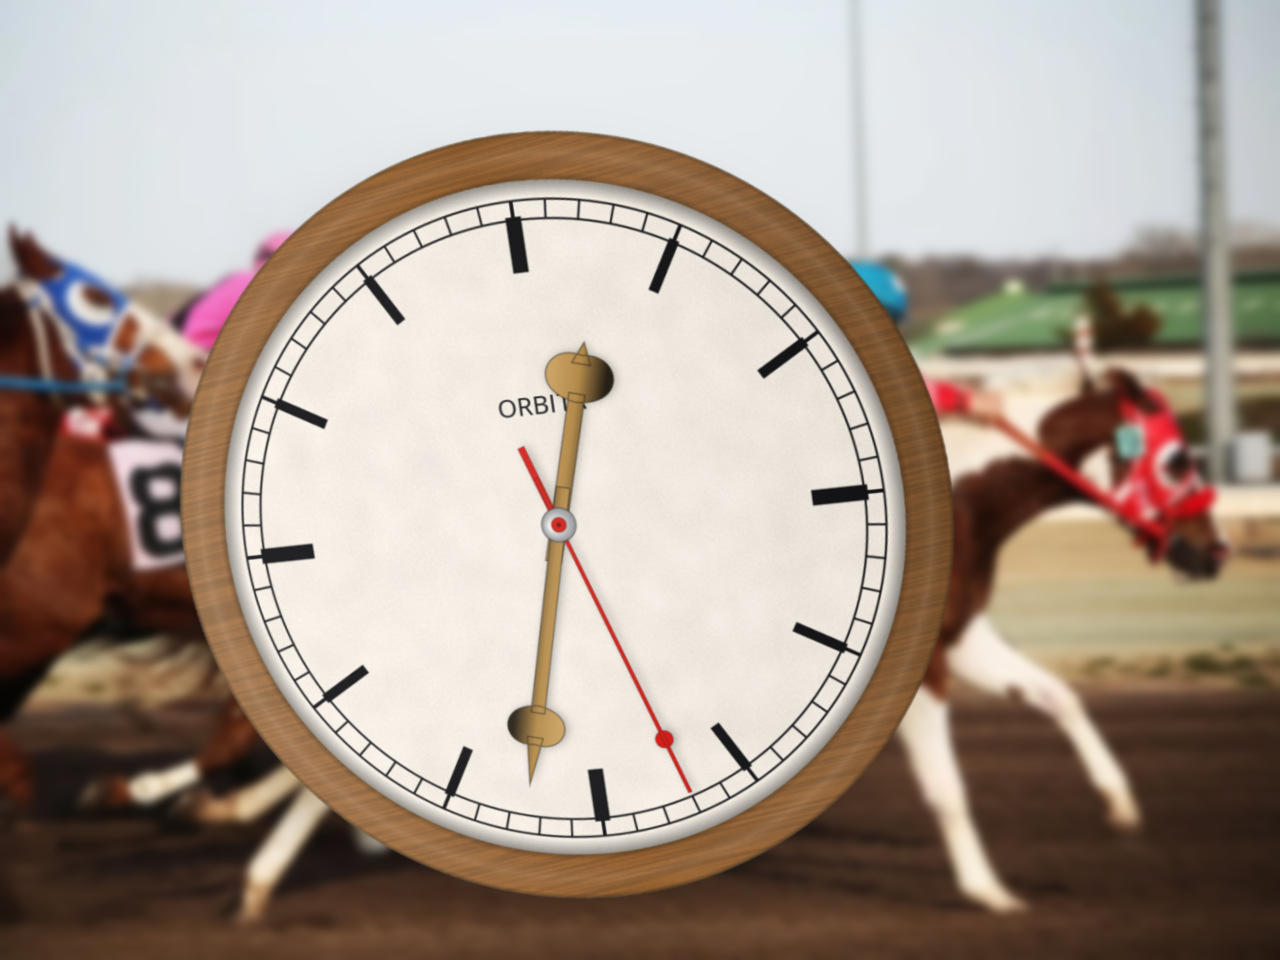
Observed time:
h=12 m=32 s=27
